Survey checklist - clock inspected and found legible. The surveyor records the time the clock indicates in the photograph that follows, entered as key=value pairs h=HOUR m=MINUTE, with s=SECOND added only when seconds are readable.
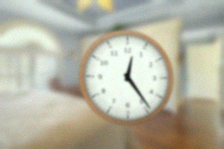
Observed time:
h=12 m=24
